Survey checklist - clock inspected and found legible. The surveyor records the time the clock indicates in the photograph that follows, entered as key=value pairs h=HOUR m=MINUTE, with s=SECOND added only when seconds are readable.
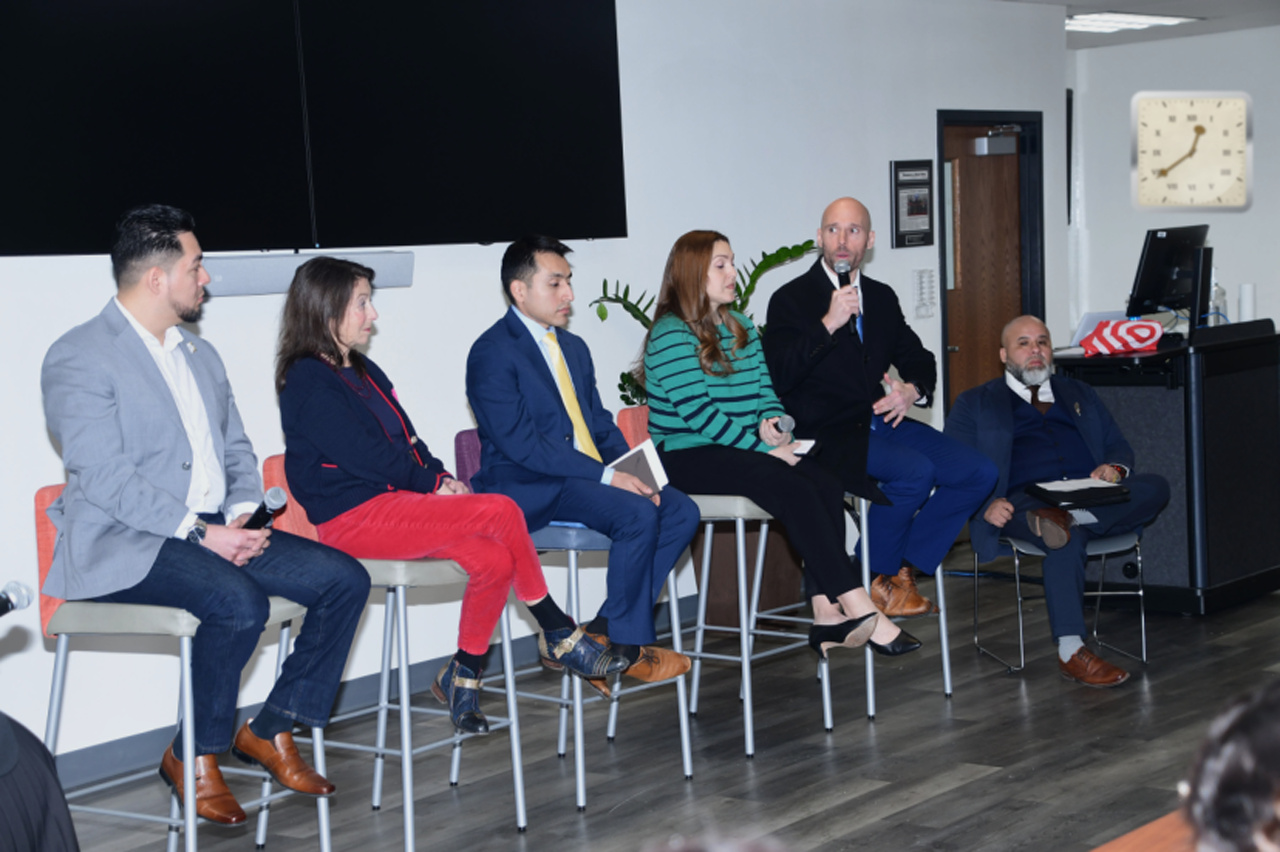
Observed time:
h=12 m=39
